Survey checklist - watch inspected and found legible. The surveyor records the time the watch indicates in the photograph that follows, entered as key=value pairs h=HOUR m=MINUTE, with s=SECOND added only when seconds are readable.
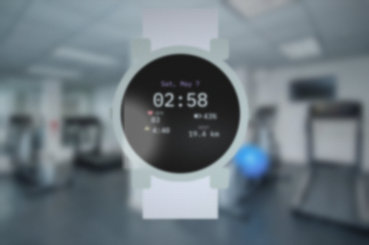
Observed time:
h=2 m=58
